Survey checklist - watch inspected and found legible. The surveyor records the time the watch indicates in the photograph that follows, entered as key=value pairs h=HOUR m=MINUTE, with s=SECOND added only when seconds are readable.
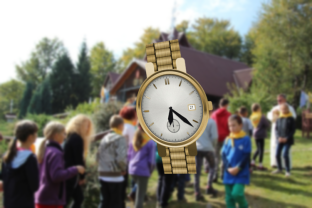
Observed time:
h=6 m=22
